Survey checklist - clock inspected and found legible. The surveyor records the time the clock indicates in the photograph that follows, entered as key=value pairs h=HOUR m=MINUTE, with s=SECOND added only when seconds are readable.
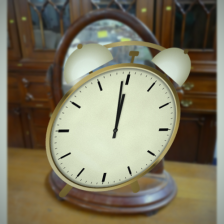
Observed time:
h=11 m=59
